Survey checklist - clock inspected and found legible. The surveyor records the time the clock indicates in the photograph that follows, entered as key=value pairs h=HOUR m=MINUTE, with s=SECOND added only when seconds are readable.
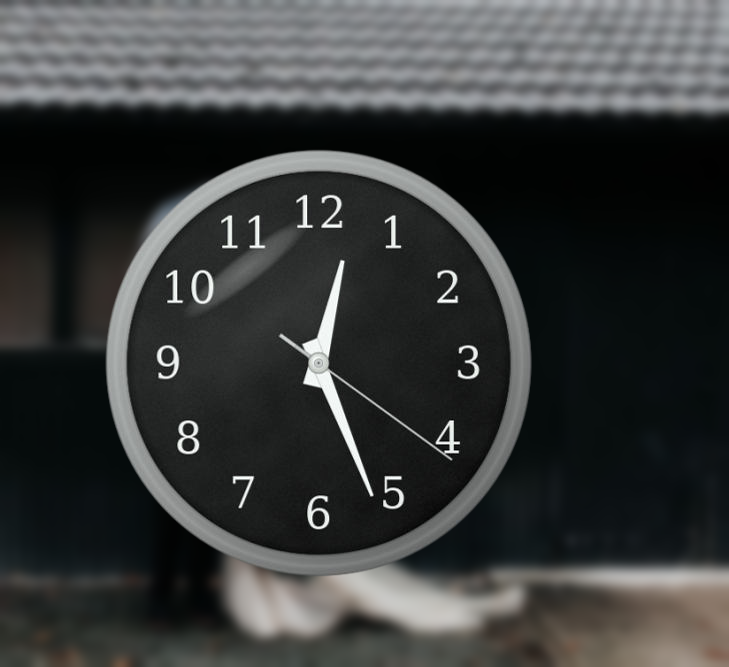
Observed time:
h=12 m=26 s=21
